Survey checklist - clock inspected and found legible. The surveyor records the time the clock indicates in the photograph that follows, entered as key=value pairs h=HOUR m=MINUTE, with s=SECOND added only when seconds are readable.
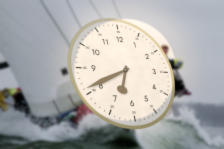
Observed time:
h=6 m=41
